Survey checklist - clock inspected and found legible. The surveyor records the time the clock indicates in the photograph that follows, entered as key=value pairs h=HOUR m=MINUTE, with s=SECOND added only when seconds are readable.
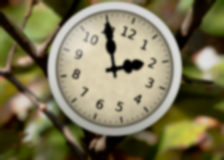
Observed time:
h=1 m=55
